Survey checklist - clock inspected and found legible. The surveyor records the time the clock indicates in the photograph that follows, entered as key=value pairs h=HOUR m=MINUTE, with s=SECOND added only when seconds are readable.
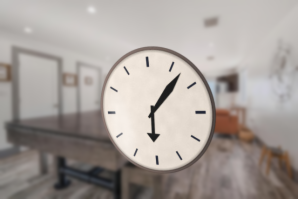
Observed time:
h=6 m=7
